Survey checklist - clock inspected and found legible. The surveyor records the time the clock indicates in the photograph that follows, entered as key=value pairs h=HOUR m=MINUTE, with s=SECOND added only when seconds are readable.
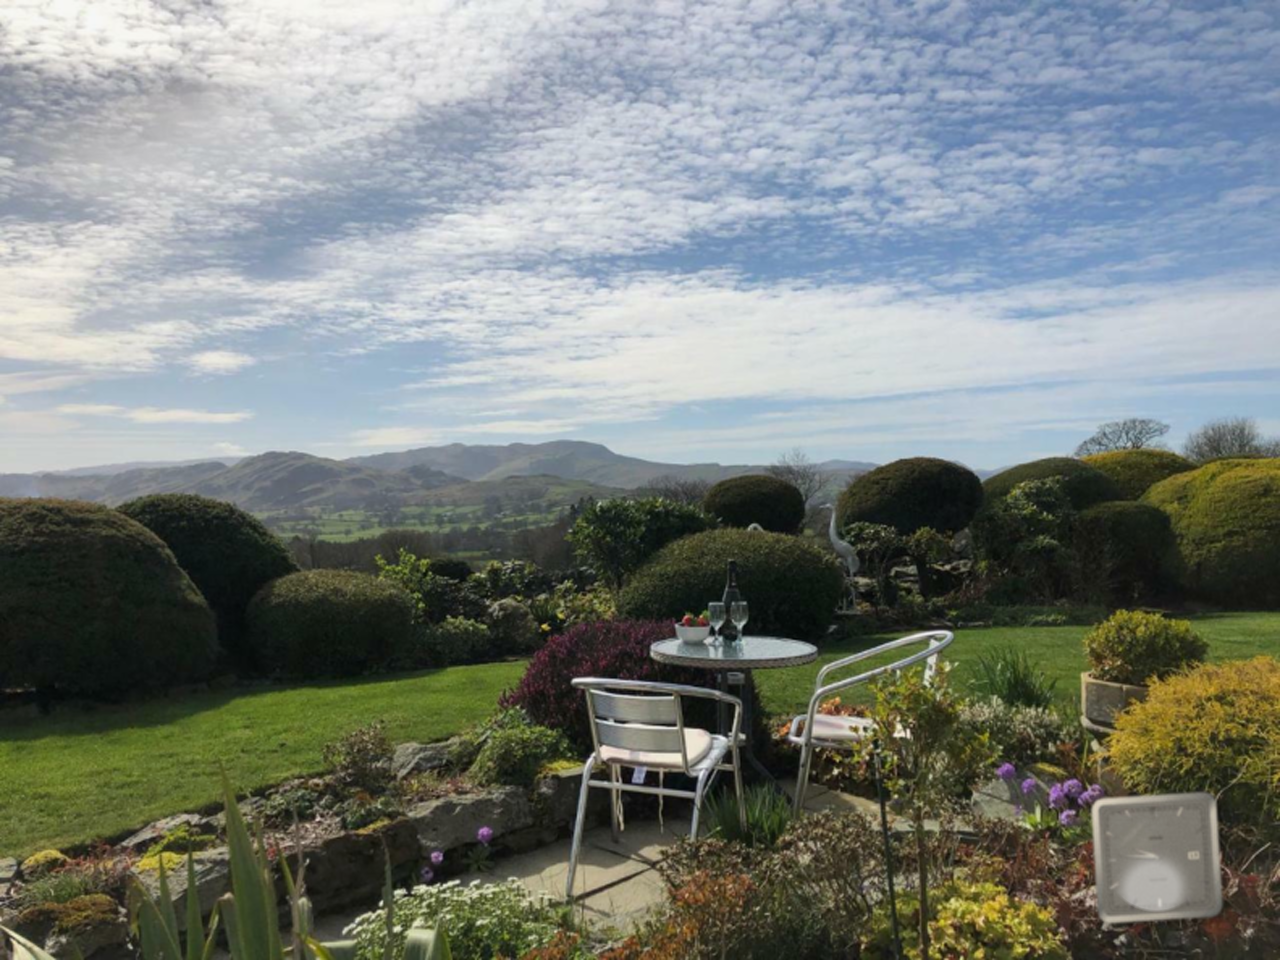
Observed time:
h=9 m=46
